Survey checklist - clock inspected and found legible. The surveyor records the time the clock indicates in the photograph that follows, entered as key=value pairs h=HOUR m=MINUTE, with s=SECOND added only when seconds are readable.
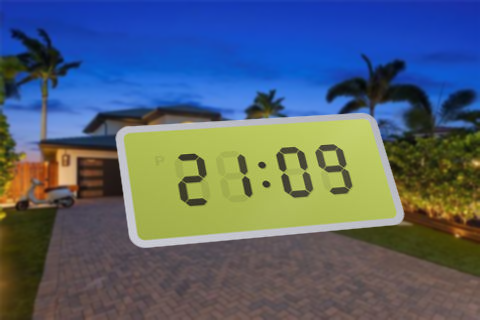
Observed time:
h=21 m=9
